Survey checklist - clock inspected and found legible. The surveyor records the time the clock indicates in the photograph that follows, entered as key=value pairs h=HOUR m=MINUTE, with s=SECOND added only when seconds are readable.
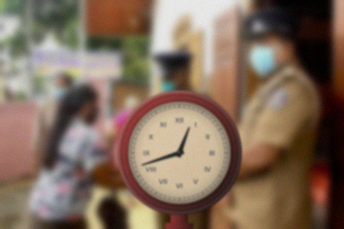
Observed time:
h=12 m=42
